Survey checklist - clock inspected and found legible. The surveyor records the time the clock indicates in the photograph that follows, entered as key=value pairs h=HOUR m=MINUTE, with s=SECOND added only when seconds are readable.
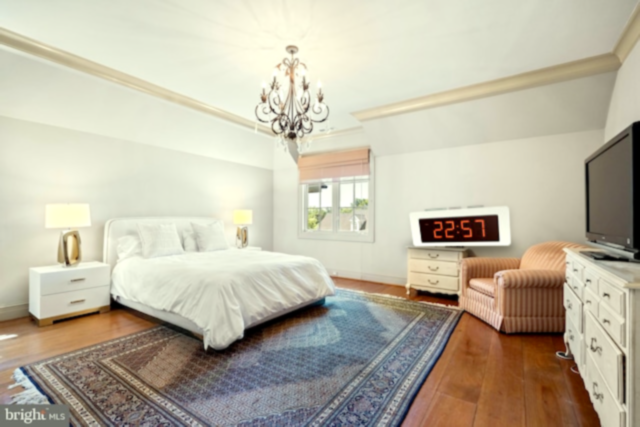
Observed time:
h=22 m=57
